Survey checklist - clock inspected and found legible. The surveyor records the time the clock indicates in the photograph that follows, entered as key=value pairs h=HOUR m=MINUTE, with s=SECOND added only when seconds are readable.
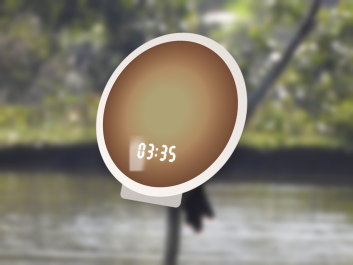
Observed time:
h=3 m=35
